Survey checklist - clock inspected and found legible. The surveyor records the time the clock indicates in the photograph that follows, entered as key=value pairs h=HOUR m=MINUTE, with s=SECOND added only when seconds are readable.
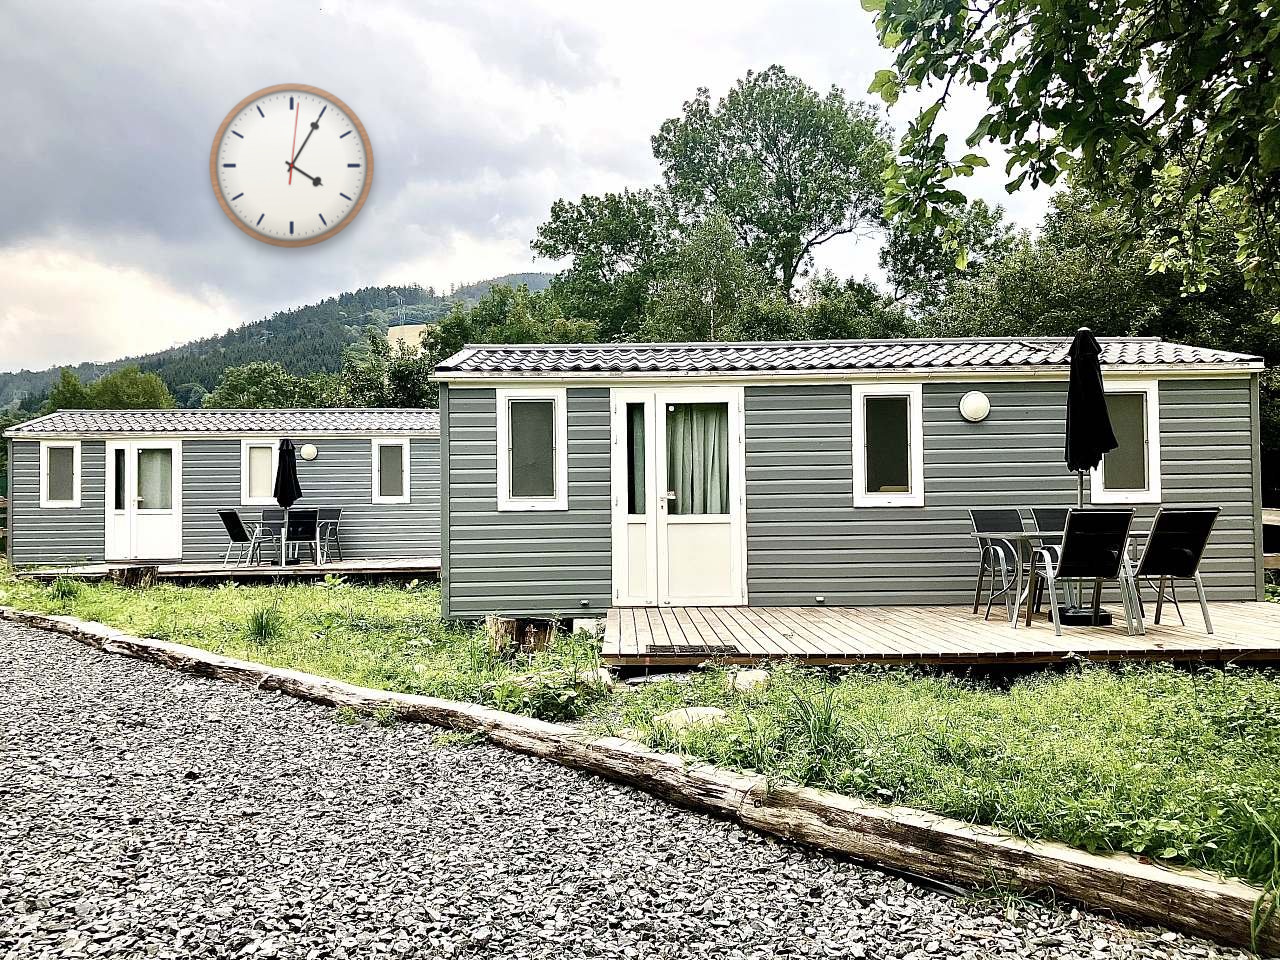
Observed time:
h=4 m=5 s=1
